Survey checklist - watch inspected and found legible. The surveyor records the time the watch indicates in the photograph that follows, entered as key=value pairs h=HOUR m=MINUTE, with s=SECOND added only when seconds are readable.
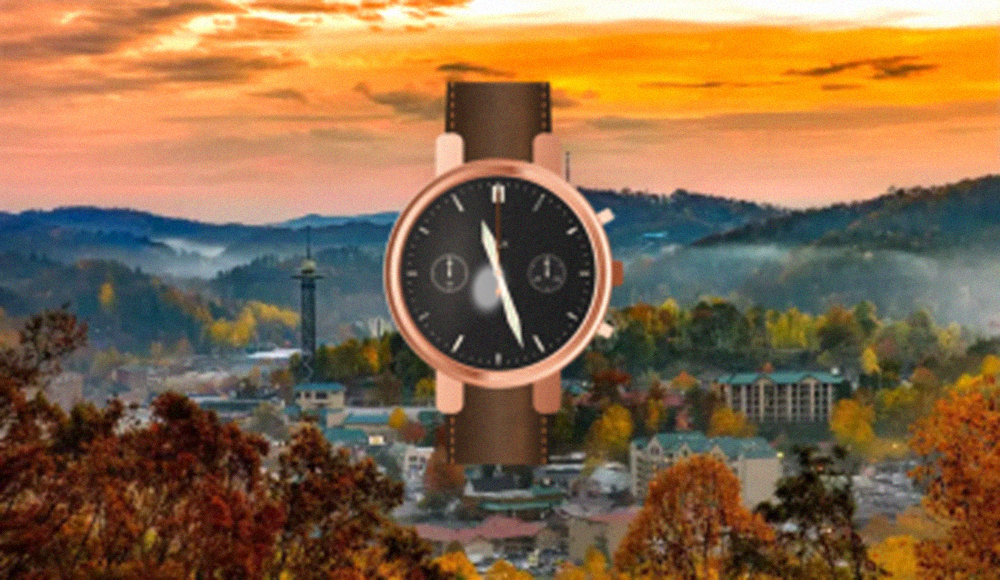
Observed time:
h=11 m=27
